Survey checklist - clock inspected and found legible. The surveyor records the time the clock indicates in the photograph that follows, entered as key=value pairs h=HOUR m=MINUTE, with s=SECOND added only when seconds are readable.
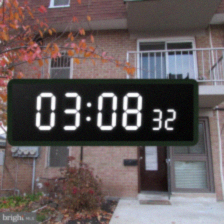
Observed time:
h=3 m=8 s=32
